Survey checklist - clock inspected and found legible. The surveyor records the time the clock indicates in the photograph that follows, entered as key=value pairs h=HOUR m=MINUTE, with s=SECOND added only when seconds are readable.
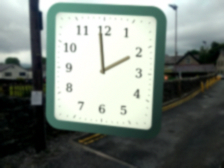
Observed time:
h=1 m=59
